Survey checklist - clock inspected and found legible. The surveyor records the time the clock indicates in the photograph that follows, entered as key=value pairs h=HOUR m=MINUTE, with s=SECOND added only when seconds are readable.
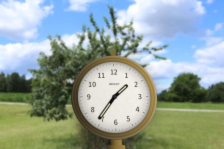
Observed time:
h=1 m=36
